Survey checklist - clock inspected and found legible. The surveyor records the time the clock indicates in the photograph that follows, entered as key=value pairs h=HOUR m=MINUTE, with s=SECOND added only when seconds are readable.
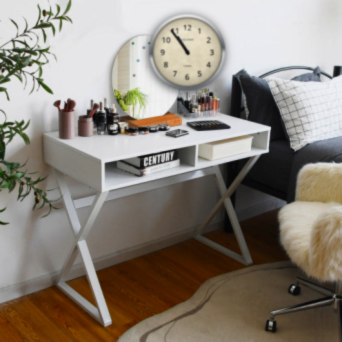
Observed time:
h=10 m=54
